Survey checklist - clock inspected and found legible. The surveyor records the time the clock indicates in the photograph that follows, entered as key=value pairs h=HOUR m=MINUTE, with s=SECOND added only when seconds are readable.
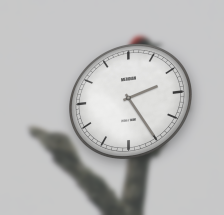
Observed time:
h=2 m=25
